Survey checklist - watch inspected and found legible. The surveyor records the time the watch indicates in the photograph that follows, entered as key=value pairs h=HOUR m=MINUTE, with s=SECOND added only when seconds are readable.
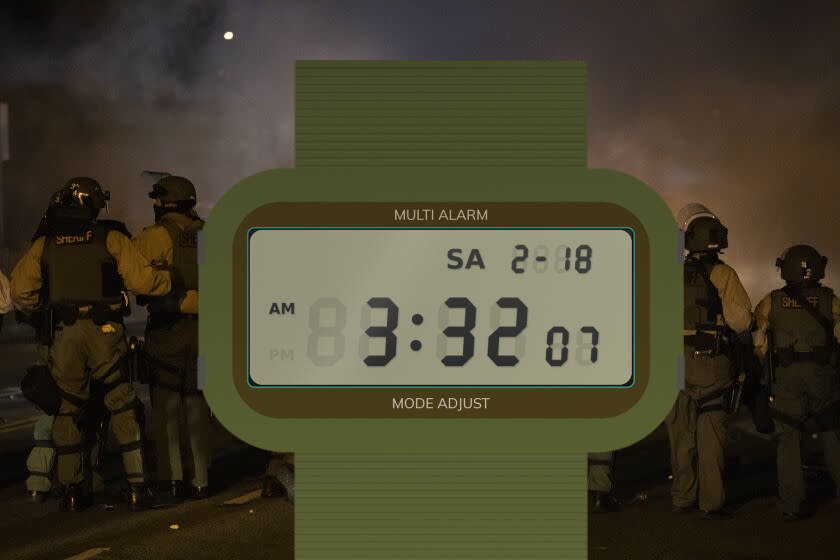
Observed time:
h=3 m=32 s=7
